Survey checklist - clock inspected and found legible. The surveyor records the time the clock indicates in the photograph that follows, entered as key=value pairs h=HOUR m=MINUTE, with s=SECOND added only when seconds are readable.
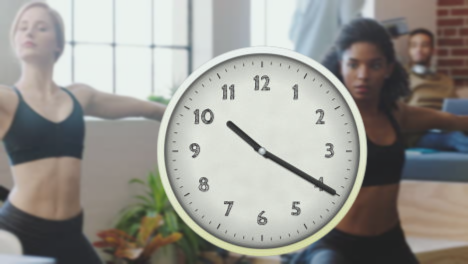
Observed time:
h=10 m=20
